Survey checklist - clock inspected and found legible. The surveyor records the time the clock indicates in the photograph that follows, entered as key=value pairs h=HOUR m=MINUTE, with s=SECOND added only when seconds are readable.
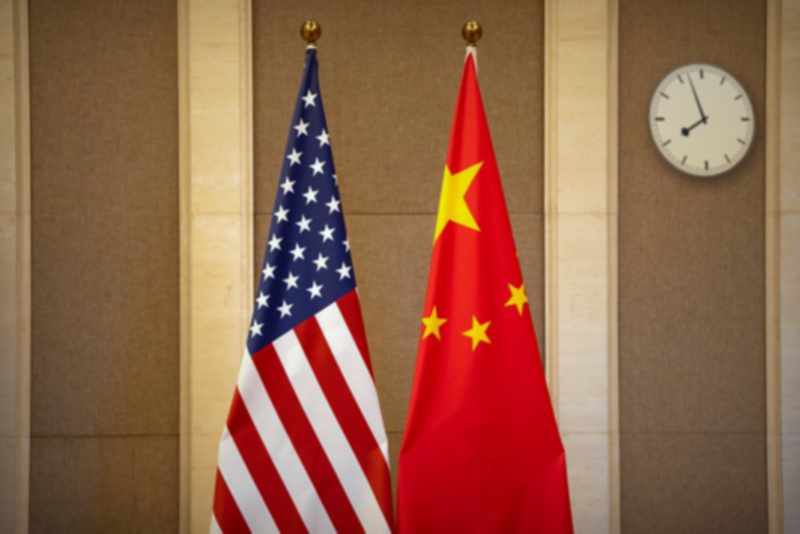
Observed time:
h=7 m=57
